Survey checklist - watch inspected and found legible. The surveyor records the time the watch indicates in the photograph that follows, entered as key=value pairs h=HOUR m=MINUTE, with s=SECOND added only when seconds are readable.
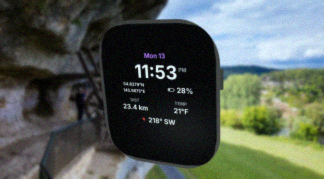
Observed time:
h=11 m=53
